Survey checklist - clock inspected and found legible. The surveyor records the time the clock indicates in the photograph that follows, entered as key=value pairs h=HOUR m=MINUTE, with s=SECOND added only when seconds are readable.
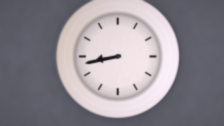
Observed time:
h=8 m=43
